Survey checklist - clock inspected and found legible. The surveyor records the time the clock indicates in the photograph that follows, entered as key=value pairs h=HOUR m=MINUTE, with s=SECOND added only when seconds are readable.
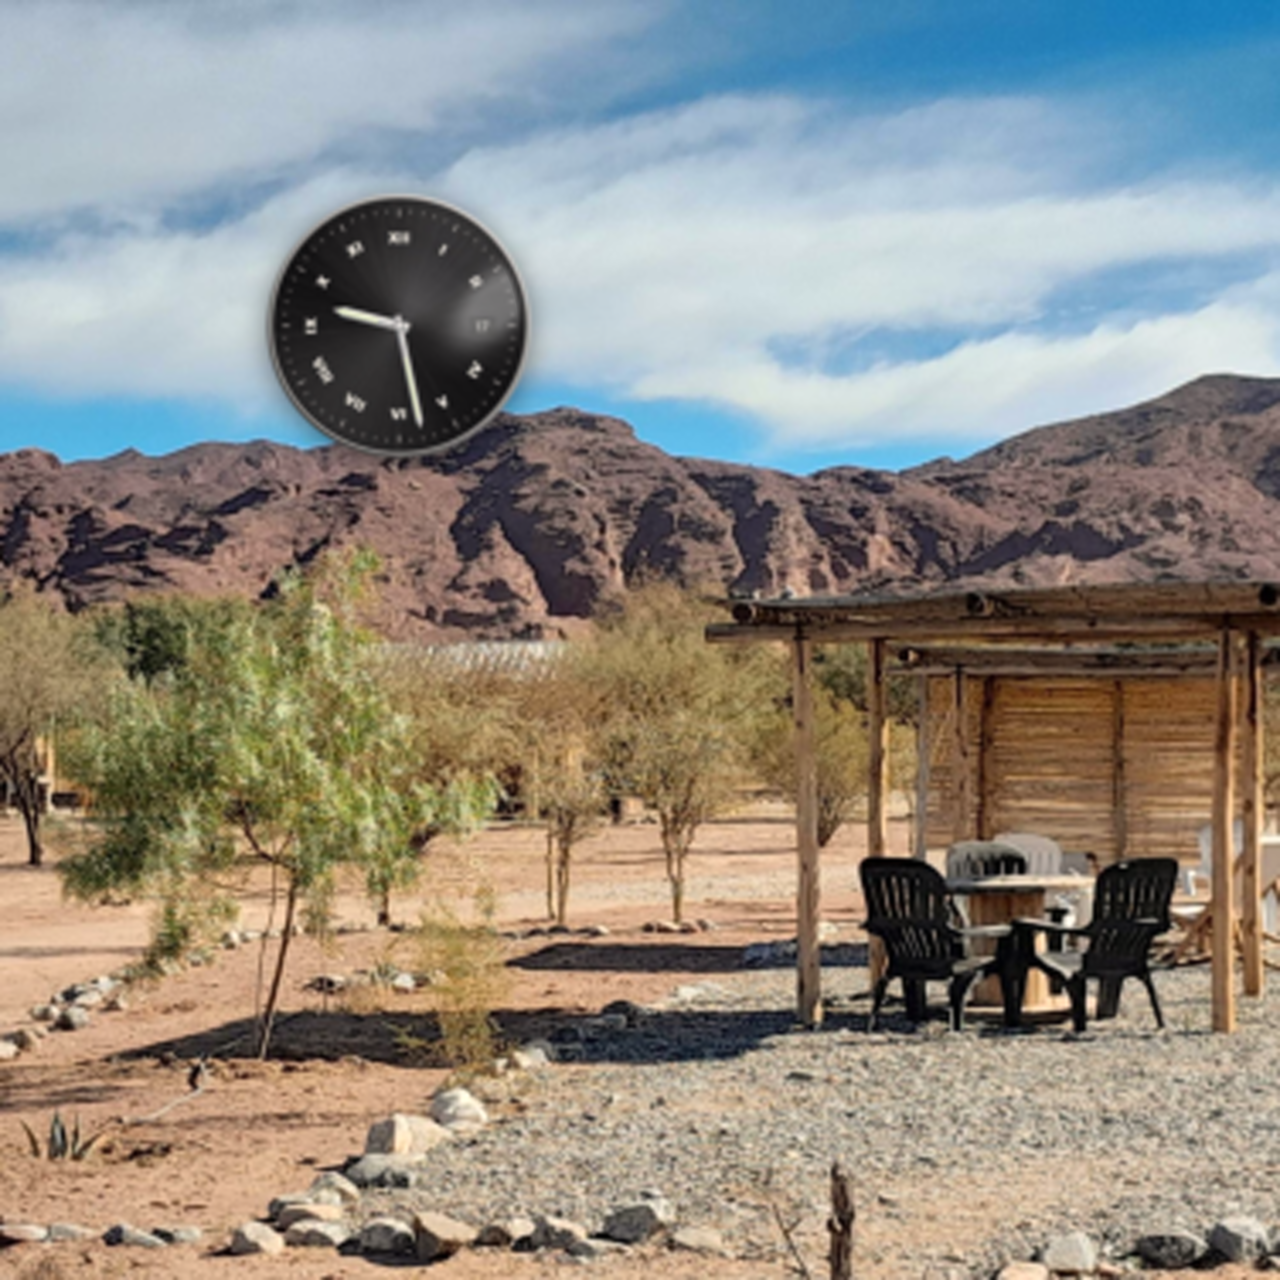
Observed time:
h=9 m=28
